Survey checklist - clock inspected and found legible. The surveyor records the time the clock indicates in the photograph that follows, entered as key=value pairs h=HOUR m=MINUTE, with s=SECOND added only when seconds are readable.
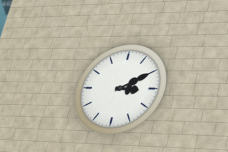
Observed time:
h=3 m=10
